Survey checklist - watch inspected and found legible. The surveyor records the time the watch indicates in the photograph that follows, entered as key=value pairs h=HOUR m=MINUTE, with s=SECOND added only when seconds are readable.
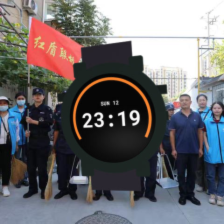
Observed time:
h=23 m=19
